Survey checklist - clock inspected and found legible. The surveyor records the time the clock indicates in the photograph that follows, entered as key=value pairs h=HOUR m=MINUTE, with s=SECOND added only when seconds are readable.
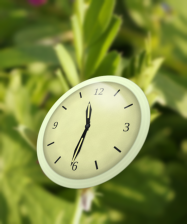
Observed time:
h=11 m=31
